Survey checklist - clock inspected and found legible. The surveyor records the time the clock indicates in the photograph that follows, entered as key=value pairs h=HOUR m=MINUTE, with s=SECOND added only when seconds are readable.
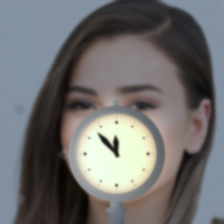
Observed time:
h=11 m=53
